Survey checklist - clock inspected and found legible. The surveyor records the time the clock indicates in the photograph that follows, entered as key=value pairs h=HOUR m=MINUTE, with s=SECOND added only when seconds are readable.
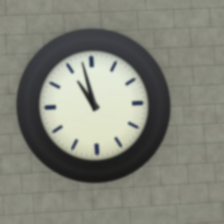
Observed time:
h=10 m=58
